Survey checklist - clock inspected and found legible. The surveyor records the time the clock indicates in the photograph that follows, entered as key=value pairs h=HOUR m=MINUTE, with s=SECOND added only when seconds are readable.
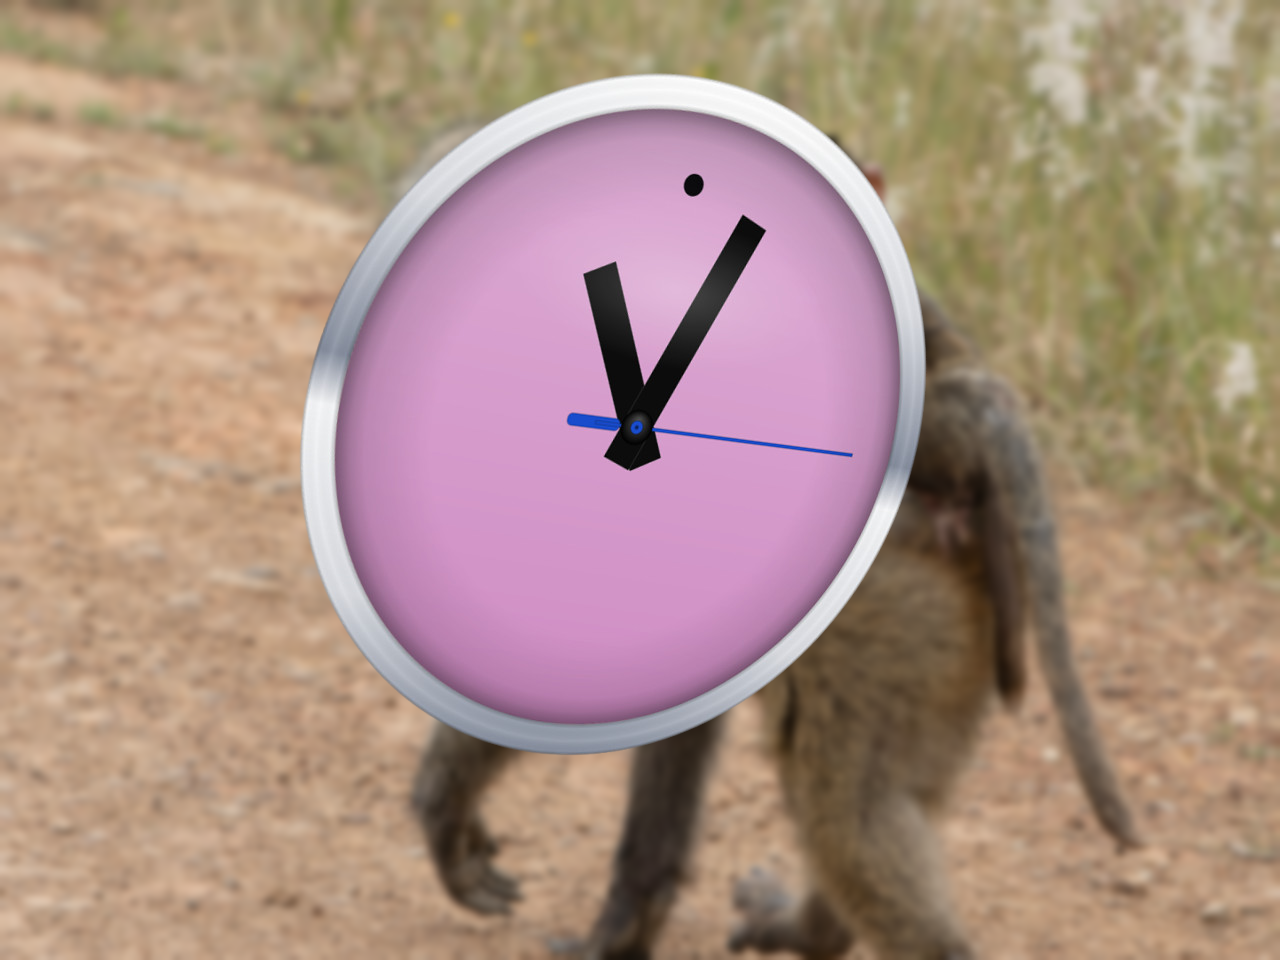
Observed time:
h=11 m=3 s=15
